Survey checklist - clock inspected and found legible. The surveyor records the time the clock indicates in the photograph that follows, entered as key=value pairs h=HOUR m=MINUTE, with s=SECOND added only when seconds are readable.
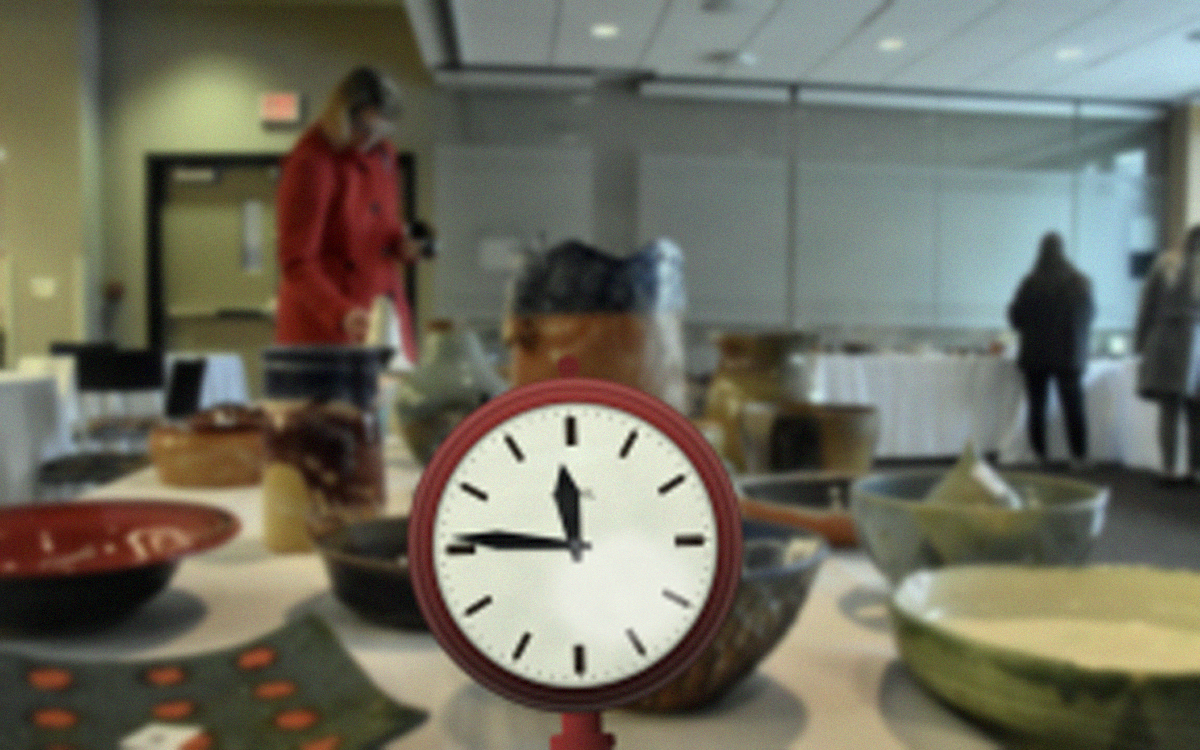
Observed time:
h=11 m=46
